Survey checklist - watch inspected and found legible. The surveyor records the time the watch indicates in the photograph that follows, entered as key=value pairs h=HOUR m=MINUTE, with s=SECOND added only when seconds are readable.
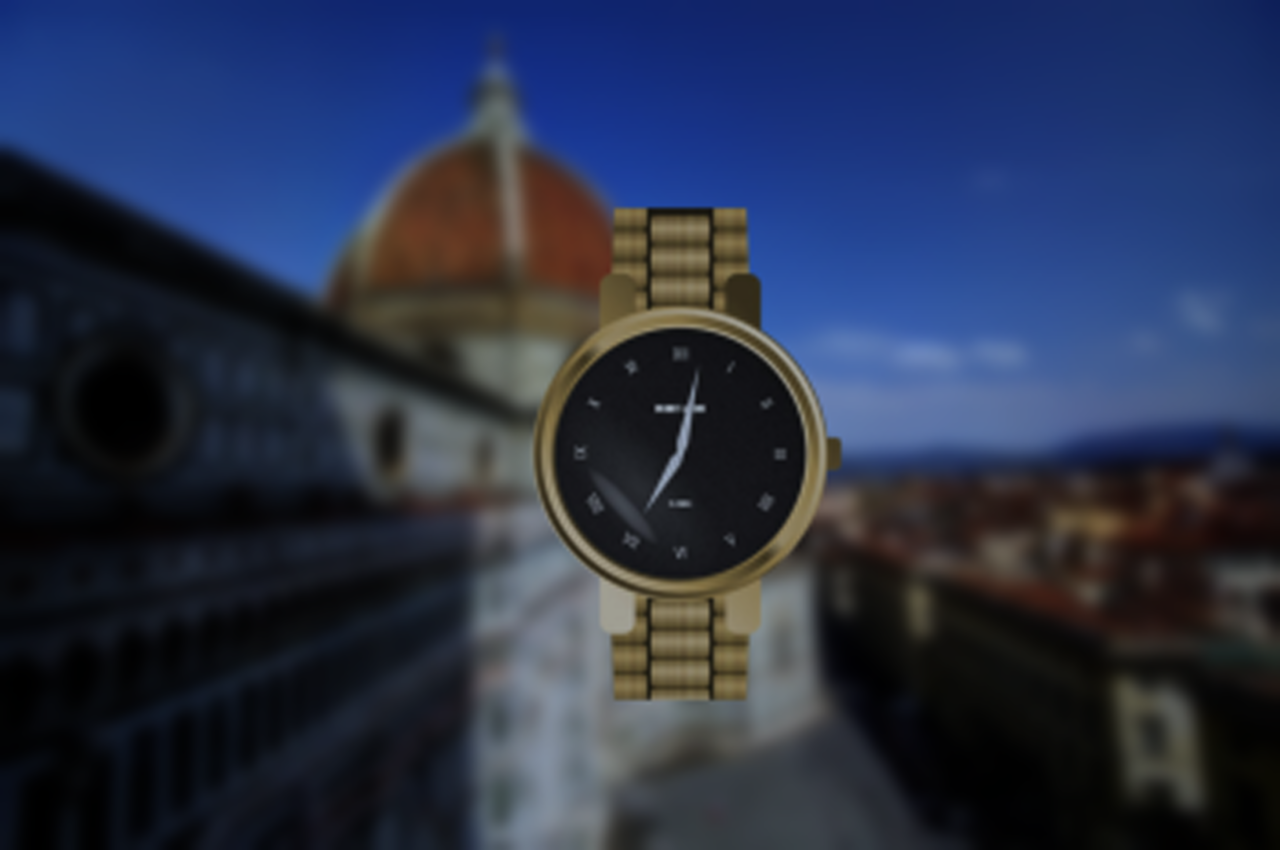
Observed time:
h=7 m=2
